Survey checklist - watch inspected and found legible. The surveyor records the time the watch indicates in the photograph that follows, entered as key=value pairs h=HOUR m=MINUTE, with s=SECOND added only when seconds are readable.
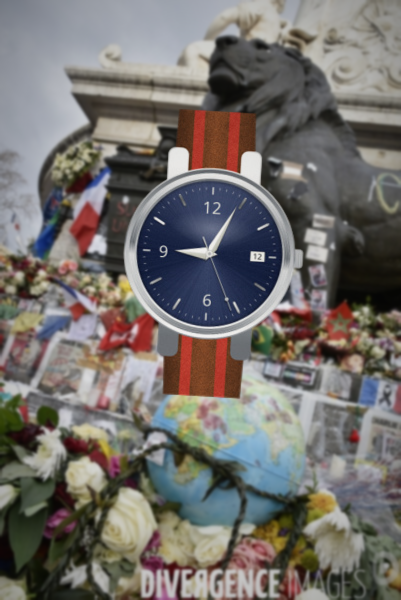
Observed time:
h=9 m=4 s=26
